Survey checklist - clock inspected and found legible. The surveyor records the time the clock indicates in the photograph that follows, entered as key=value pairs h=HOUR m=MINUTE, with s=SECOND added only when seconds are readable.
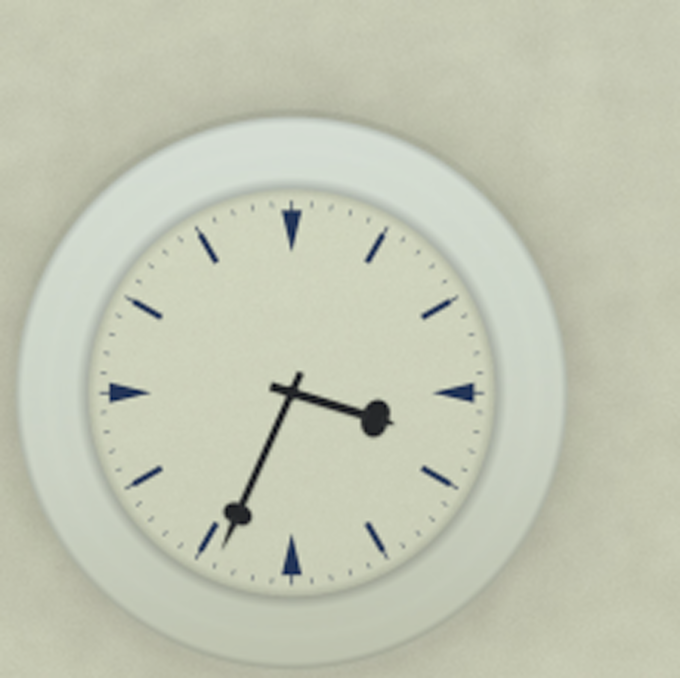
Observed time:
h=3 m=34
